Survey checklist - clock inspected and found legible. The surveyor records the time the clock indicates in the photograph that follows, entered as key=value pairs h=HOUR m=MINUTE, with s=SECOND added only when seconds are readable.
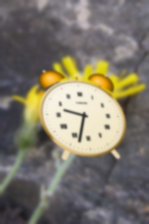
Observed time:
h=9 m=33
